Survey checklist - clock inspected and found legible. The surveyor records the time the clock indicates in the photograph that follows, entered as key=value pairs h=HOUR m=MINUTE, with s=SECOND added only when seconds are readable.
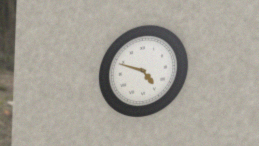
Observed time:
h=4 m=49
